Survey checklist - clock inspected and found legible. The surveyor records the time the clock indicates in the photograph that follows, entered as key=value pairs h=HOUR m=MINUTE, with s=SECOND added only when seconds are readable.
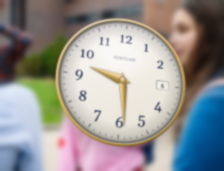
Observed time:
h=9 m=29
